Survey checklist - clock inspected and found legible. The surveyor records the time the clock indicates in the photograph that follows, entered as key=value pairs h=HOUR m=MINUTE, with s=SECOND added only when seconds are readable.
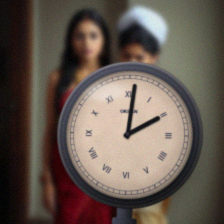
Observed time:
h=2 m=1
